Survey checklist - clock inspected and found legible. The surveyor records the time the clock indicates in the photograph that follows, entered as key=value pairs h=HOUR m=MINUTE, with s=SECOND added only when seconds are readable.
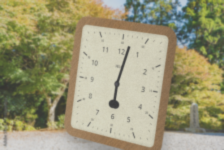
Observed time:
h=6 m=2
